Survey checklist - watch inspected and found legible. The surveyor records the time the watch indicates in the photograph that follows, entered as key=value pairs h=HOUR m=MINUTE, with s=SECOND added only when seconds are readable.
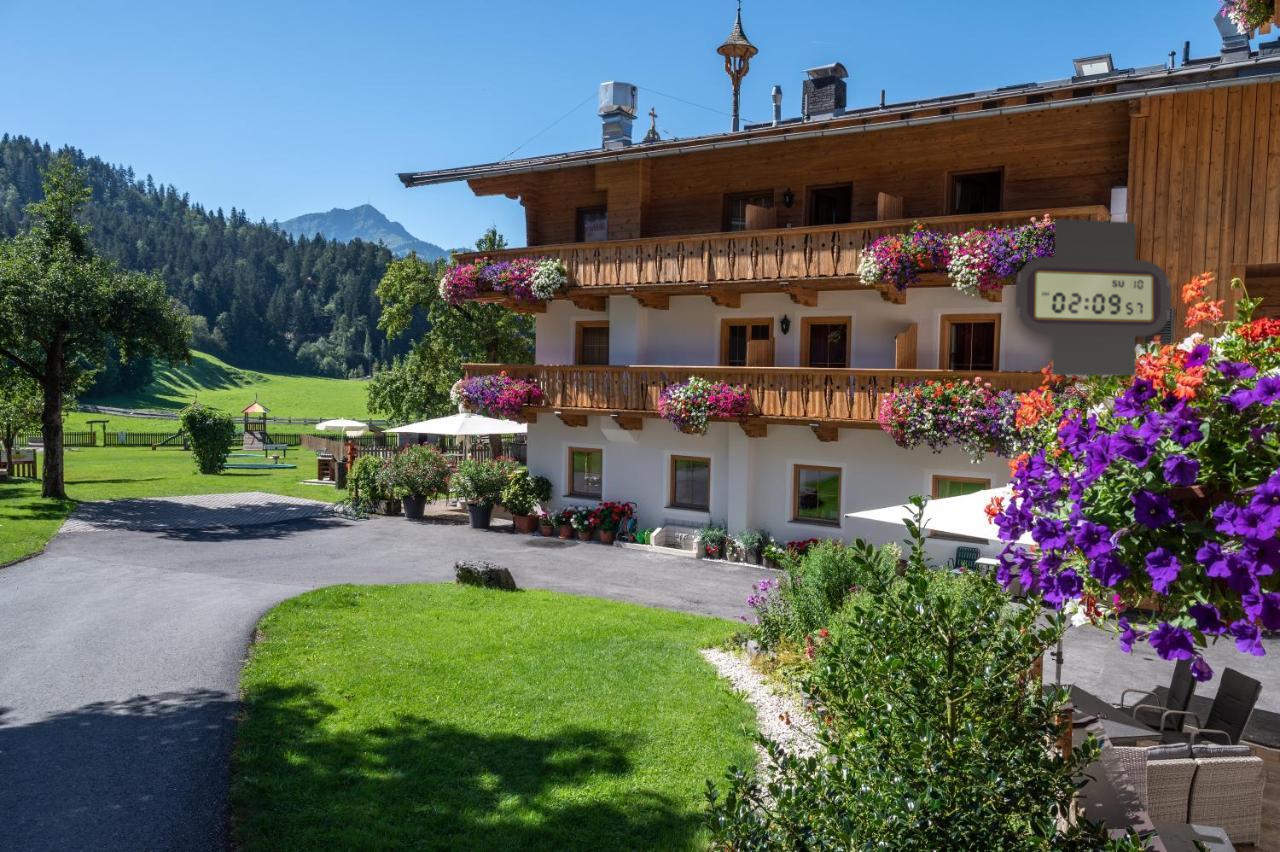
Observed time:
h=2 m=9 s=57
